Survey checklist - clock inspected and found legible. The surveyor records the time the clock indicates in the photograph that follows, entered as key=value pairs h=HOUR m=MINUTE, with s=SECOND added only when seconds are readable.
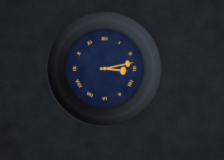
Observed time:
h=3 m=13
